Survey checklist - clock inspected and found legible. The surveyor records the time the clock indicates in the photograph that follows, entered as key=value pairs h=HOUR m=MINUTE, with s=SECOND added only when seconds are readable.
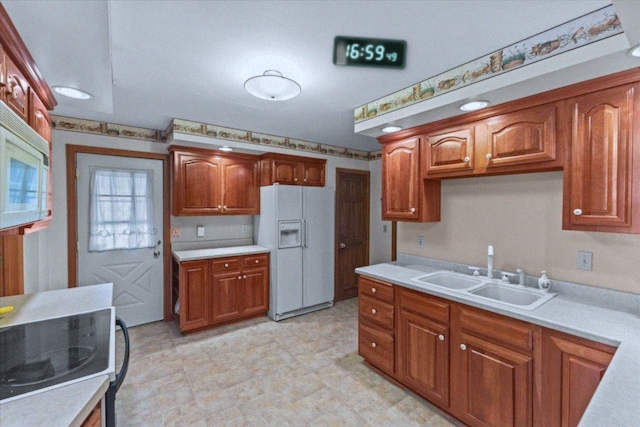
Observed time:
h=16 m=59
